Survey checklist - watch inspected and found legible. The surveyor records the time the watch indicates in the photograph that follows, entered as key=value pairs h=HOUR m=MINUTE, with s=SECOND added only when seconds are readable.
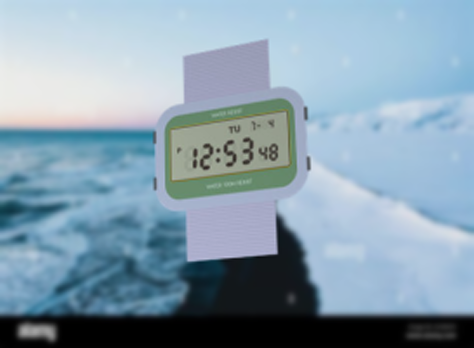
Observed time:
h=12 m=53 s=48
